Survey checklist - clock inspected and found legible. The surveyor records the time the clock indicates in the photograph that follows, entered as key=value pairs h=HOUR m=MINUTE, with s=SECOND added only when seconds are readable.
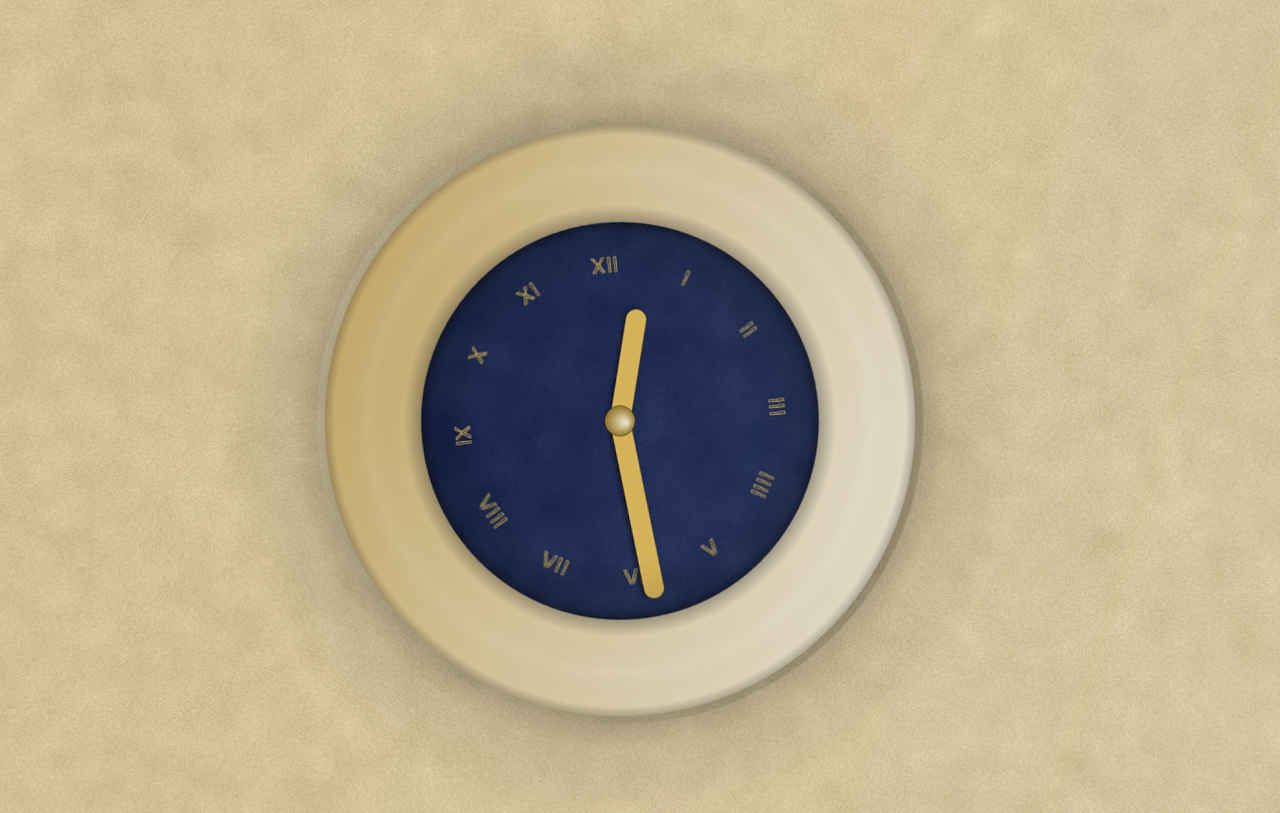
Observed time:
h=12 m=29
